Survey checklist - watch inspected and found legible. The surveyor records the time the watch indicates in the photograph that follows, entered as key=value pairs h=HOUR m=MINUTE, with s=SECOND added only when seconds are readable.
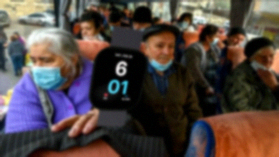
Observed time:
h=6 m=1
